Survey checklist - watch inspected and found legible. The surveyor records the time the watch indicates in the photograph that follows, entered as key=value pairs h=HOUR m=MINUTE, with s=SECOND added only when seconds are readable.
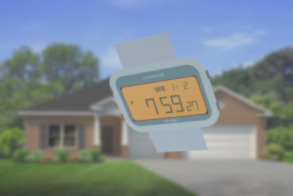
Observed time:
h=7 m=59
